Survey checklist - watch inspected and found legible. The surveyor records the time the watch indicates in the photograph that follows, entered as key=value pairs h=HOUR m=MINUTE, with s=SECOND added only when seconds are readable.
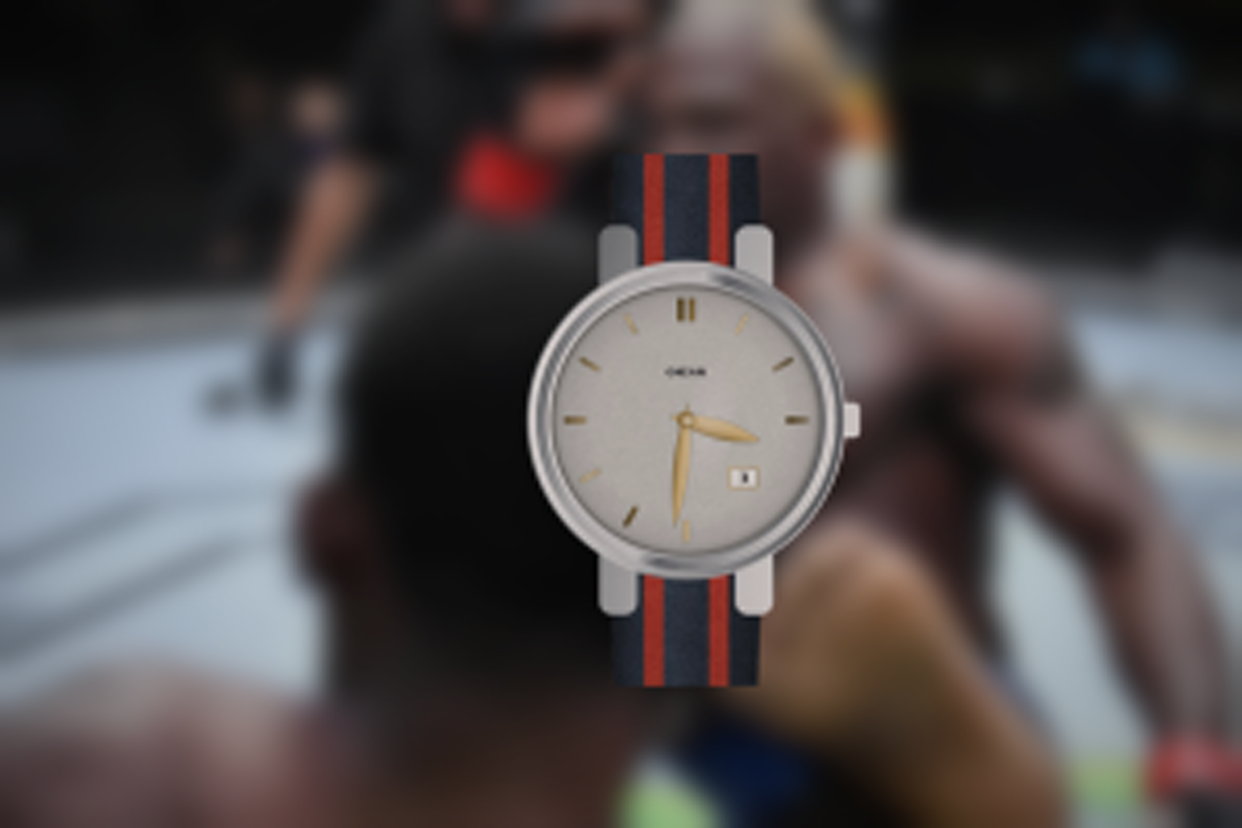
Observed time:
h=3 m=31
